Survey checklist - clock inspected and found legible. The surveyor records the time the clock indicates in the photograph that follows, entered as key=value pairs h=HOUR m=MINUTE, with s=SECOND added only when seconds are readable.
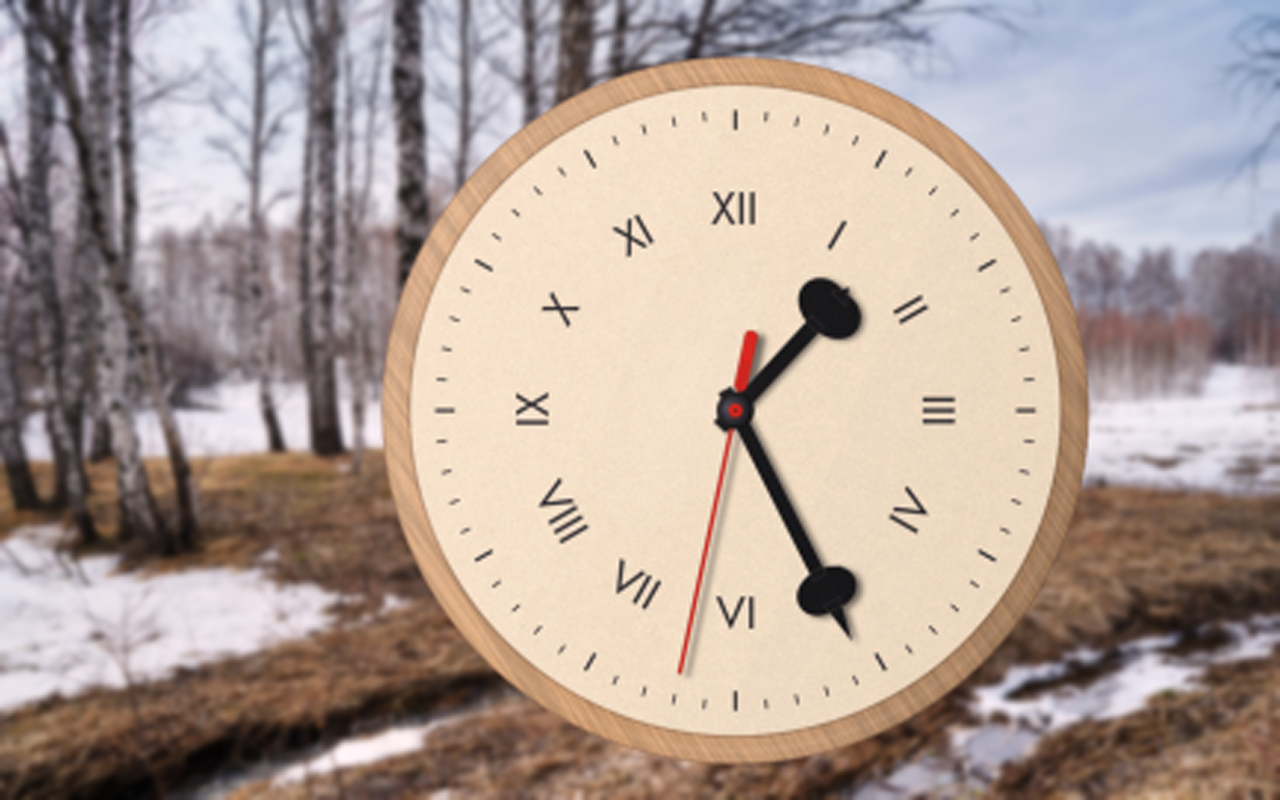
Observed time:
h=1 m=25 s=32
